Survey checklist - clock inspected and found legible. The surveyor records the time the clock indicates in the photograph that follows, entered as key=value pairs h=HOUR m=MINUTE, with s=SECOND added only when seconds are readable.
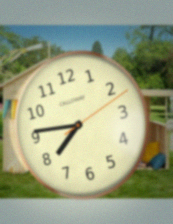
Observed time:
h=7 m=46 s=12
